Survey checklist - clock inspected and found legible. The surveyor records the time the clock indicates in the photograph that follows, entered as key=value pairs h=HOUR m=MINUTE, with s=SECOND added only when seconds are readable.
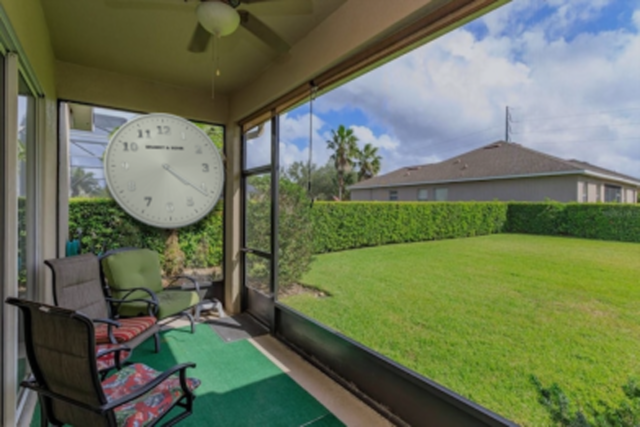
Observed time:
h=4 m=21
